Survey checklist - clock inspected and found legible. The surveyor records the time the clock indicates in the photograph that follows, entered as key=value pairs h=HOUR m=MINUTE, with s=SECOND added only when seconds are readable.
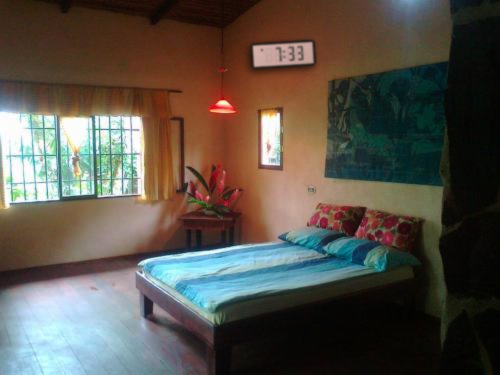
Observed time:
h=7 m=33
